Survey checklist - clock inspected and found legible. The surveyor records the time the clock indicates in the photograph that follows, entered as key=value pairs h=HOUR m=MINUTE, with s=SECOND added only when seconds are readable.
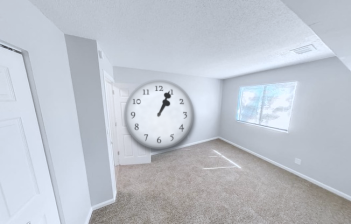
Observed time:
h=1 m=4
